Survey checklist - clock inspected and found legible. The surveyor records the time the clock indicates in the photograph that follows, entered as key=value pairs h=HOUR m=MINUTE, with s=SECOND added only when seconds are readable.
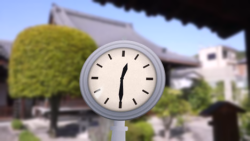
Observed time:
h=12 m=30
